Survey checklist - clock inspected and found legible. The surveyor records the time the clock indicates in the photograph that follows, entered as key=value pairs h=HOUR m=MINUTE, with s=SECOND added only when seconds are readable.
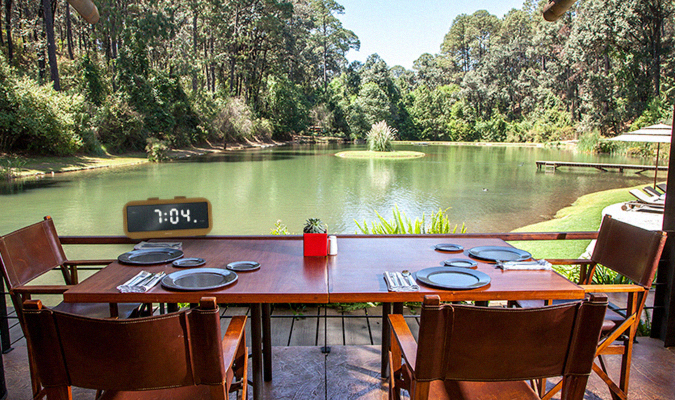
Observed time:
h=7 m=4
